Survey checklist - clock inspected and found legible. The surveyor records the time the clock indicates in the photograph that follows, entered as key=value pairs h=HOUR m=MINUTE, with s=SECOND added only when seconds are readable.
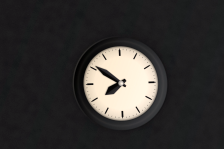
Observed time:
h=7 m=51
